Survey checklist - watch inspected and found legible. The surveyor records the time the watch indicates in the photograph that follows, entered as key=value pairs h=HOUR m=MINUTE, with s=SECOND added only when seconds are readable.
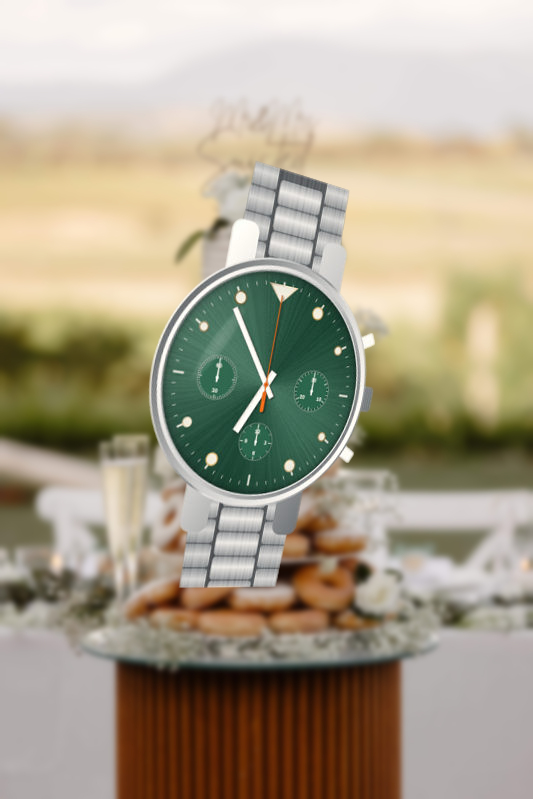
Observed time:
h=6 m=54
